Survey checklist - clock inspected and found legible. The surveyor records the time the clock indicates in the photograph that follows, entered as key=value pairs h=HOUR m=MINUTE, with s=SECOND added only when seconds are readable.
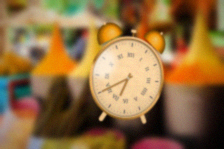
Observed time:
h=6 m=40
